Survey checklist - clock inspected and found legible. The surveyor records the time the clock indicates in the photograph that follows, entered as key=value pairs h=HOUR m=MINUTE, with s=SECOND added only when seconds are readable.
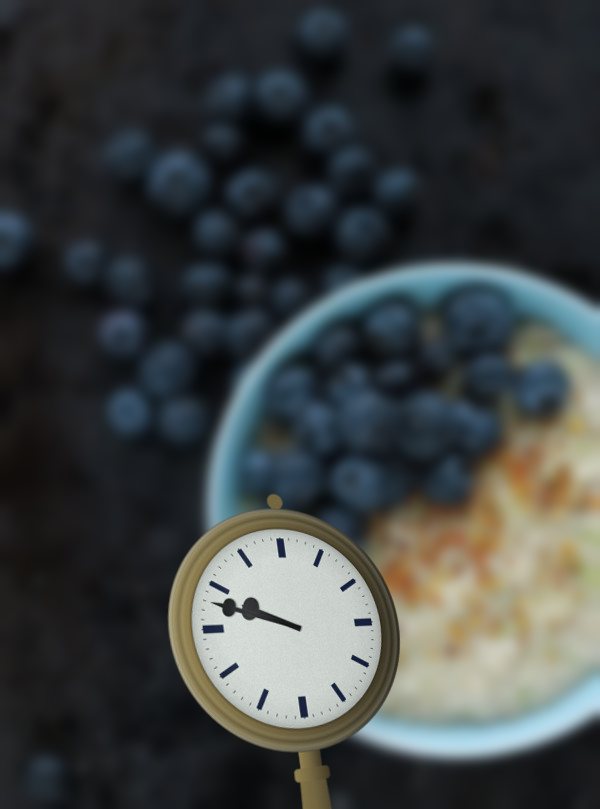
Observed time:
h=9 m=48
